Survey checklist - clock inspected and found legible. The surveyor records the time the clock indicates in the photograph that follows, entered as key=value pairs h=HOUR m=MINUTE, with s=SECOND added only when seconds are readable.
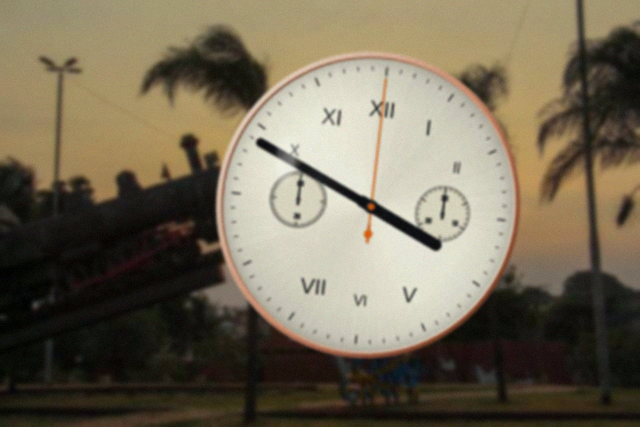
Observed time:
h=3 m=49
